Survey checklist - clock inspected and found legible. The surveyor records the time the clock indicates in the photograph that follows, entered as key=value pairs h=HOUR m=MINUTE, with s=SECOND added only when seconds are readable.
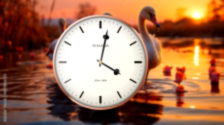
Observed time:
h=4 m=2
